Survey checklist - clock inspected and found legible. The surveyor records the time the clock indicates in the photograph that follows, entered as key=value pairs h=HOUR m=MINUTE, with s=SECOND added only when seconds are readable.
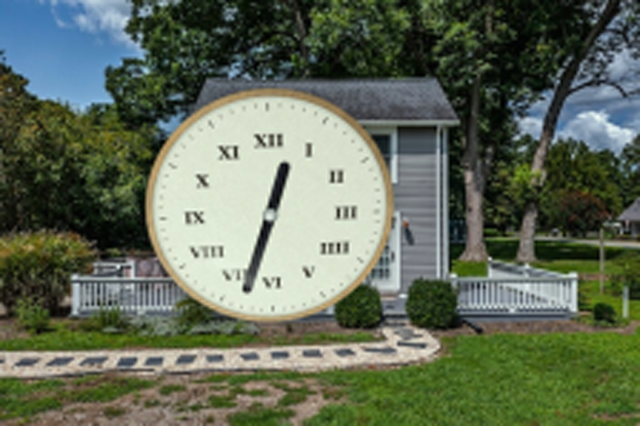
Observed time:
h=12 m=33
